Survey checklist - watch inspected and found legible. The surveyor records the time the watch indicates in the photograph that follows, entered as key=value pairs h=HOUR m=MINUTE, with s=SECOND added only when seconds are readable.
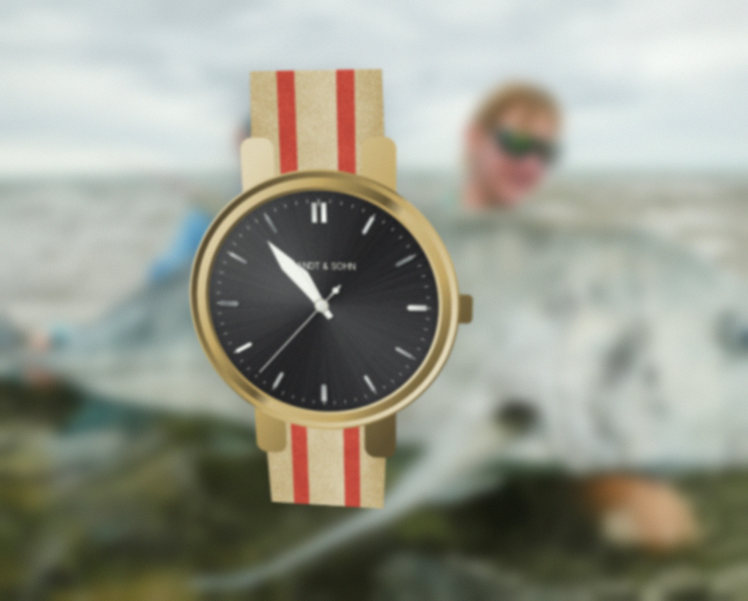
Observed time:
h=10 m=53 s=37
